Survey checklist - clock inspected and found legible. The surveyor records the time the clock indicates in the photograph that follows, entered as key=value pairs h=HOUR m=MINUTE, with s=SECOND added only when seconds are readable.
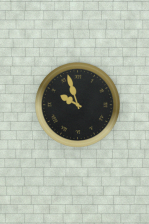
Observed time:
h=9 m=57
